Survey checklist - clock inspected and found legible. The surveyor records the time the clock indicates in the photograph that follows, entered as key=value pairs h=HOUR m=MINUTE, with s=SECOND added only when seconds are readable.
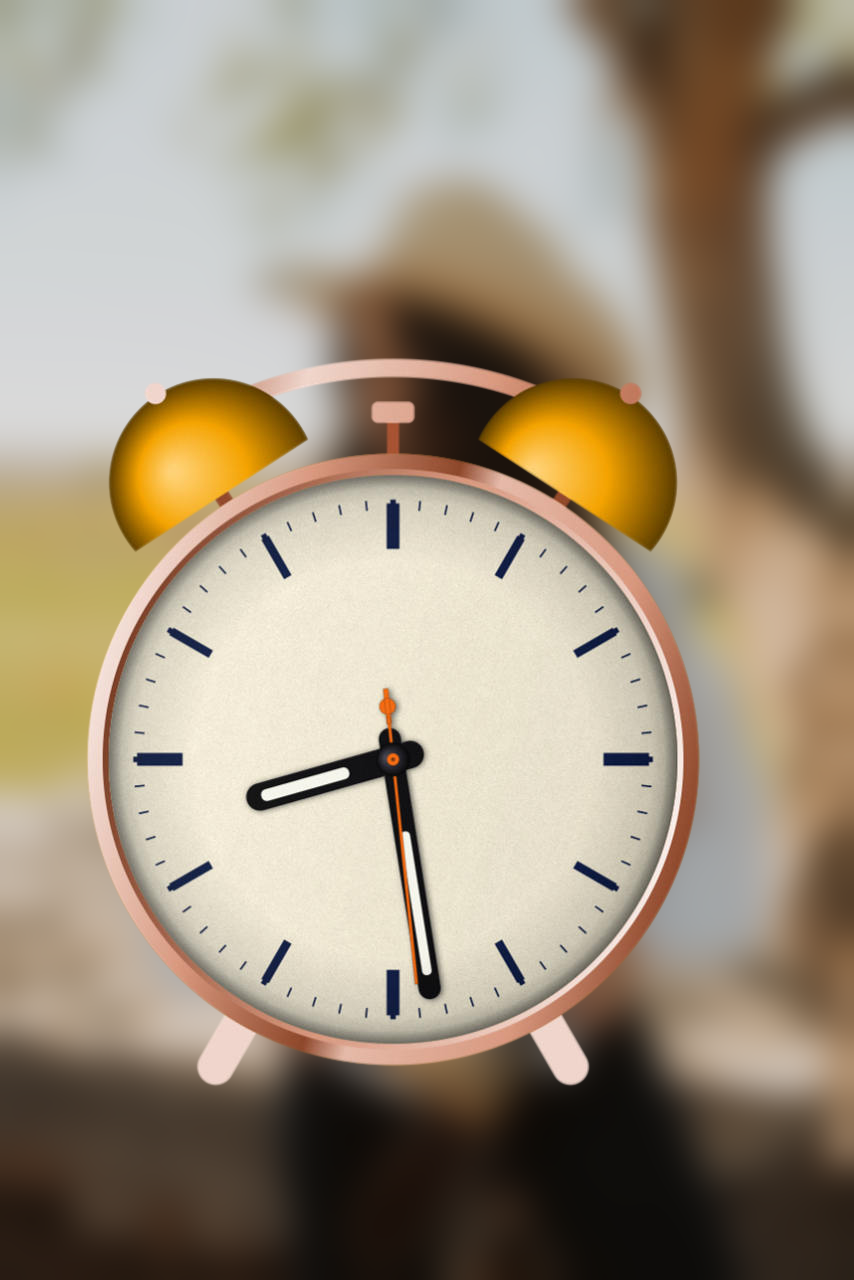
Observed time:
h=8 m=28 s=29
